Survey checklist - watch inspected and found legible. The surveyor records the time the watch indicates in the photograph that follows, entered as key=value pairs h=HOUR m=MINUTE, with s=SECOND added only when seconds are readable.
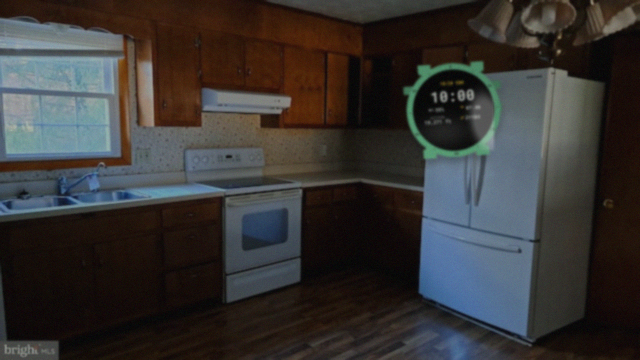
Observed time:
h=10 m=0
